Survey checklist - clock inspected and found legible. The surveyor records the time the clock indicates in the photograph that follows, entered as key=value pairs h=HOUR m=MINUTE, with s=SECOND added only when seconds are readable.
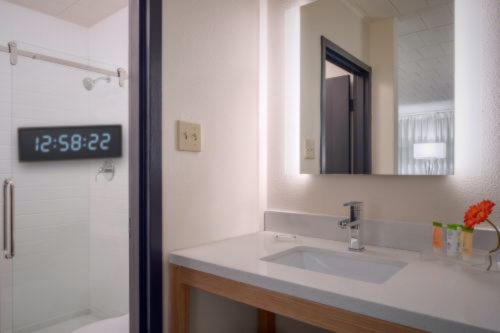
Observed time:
h=12 m=58 s=22
